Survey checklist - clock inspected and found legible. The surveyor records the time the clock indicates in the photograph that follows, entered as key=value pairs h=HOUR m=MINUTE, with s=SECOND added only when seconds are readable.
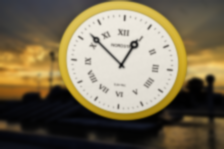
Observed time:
h=12 m=52
